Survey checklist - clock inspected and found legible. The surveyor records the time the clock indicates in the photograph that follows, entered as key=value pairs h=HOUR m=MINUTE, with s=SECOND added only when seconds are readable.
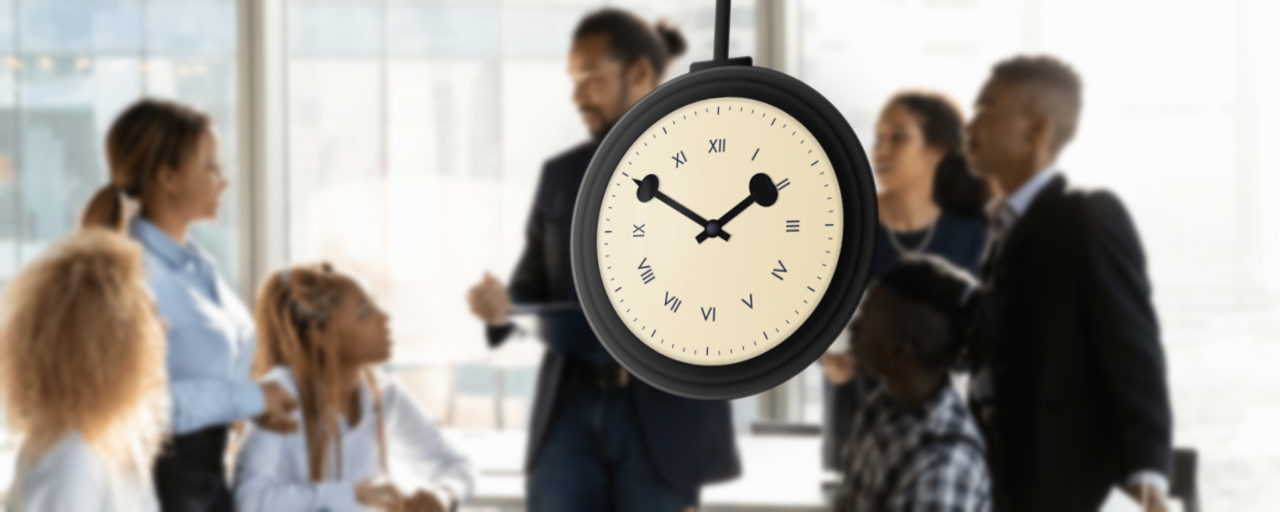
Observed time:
h=1 m=50
